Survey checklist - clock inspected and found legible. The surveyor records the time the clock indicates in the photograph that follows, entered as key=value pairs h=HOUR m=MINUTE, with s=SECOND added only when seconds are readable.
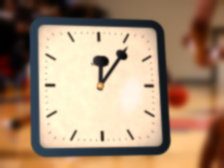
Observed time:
h=12 m=6
